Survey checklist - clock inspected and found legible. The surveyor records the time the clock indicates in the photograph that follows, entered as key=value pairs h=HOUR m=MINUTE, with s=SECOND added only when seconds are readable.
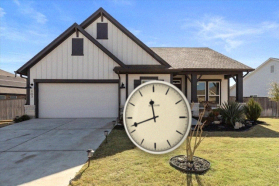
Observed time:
h=11 m=42
